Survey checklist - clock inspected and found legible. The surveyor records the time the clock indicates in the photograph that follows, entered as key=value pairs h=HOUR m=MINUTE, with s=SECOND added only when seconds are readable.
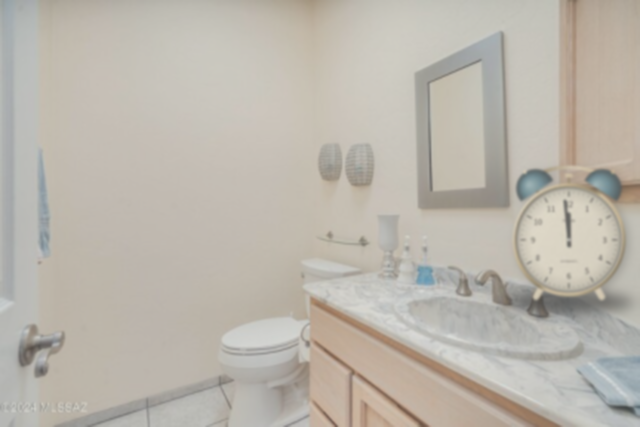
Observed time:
h=11 m=59
